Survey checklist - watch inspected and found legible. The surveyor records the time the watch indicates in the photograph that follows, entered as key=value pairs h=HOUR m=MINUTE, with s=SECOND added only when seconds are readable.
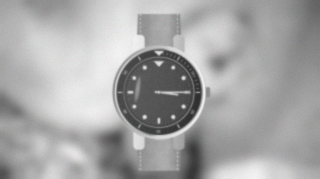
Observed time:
h=3 m=15
